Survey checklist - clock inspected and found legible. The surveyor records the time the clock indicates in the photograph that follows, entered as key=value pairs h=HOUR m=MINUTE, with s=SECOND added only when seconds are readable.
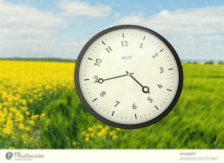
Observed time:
h=4 m=44
